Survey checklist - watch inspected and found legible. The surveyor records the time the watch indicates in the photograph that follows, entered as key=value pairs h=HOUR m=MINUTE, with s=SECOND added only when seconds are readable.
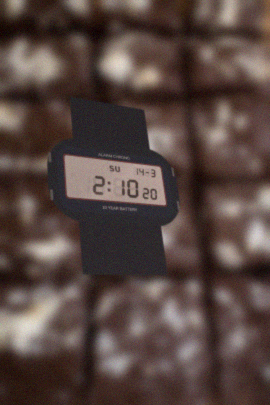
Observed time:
h=2 m=10 s=20
